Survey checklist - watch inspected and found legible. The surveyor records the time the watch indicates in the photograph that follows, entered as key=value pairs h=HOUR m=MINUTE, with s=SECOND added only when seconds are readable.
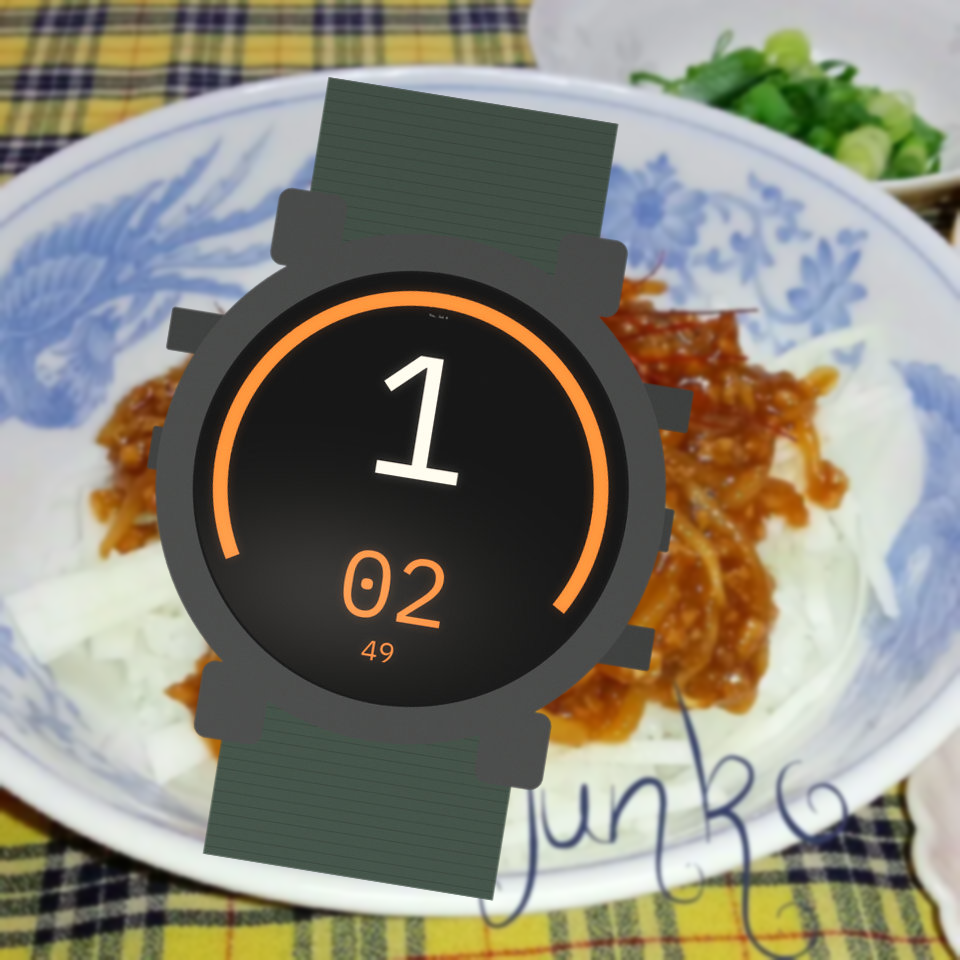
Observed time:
h=1 m=2 s=49
